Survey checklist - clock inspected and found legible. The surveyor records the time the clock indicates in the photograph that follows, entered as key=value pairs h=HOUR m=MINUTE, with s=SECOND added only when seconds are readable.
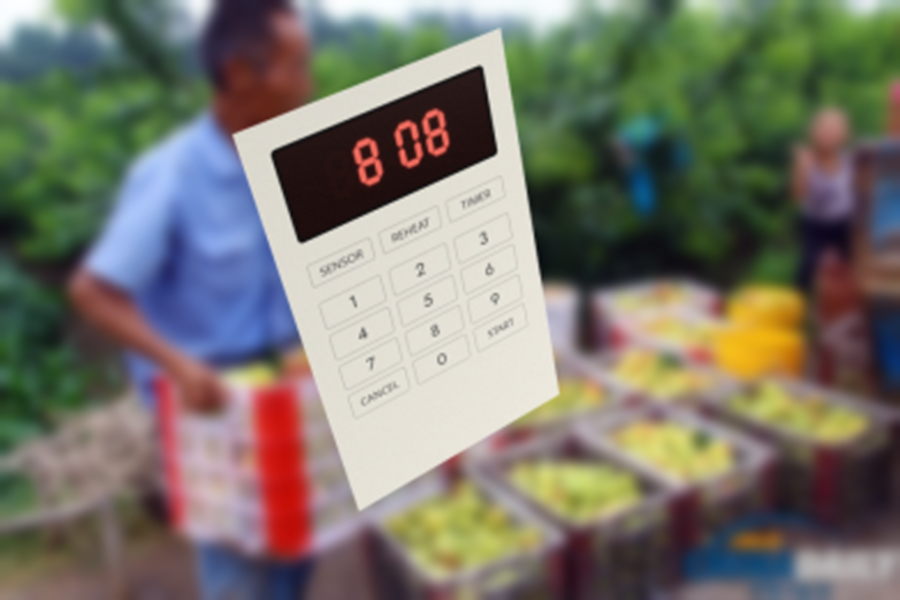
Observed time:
h=8 m=8
